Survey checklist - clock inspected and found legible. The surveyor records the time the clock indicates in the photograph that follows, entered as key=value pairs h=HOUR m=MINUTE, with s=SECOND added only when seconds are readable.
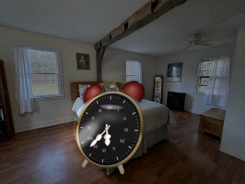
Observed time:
h=5 m=37
